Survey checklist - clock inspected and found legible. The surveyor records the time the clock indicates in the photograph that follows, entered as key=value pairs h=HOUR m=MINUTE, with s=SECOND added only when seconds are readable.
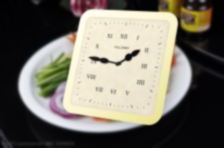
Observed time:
h=1 m=46
